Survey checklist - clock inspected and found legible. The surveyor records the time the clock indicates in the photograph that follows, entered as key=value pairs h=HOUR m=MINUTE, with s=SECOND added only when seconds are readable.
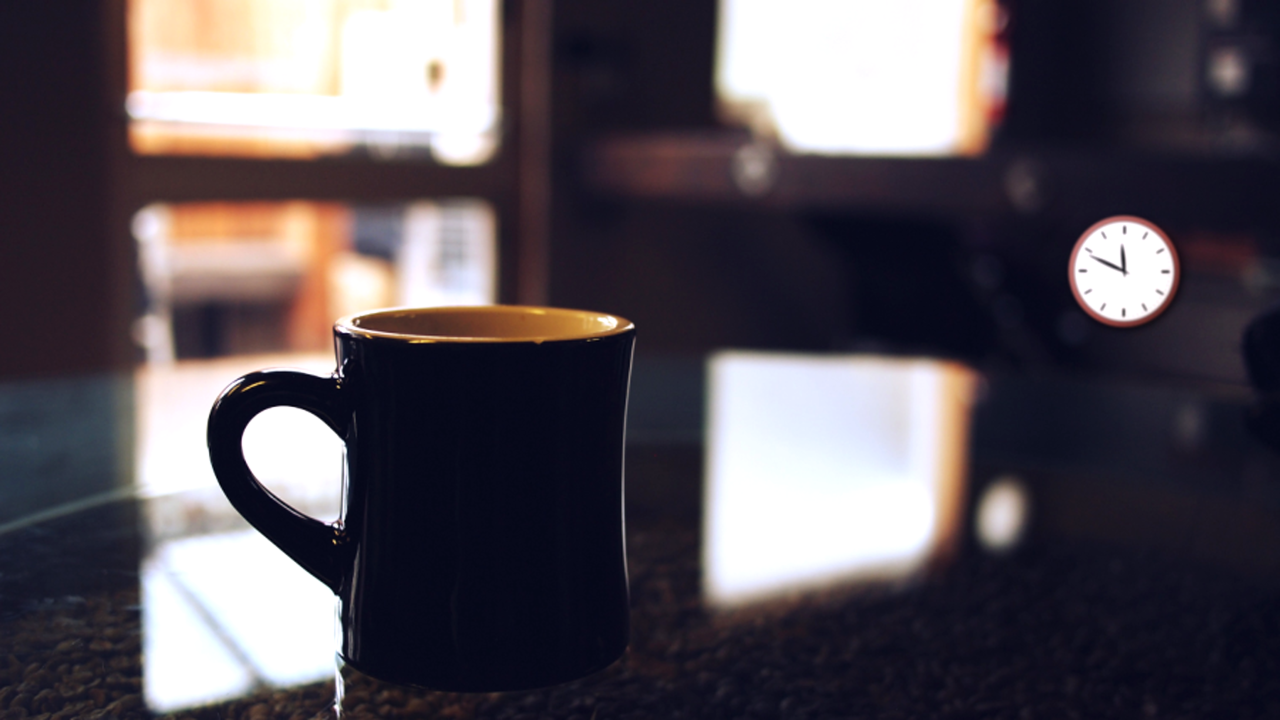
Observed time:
h=11 m=49
